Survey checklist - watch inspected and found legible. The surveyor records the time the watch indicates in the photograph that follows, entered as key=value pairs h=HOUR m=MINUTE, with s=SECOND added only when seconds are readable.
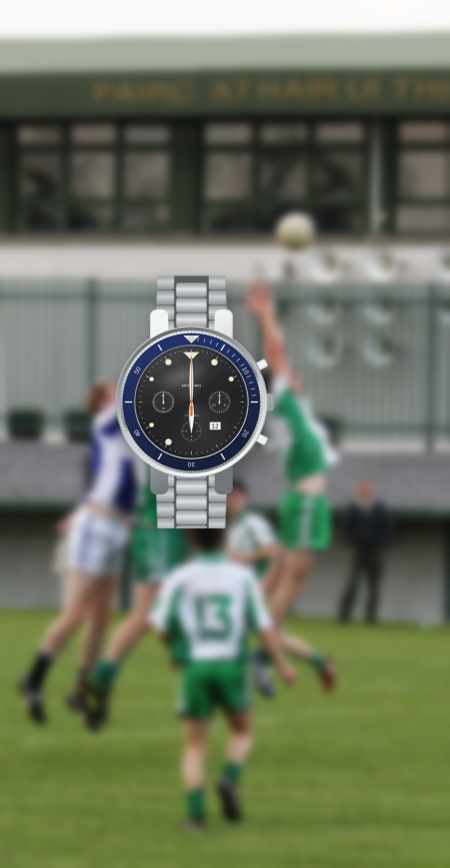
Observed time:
h=6 m=0
